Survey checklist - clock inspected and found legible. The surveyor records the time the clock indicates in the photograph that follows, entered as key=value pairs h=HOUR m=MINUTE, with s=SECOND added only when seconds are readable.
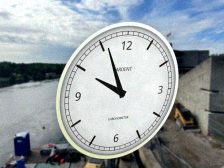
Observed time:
h=9 m=56
